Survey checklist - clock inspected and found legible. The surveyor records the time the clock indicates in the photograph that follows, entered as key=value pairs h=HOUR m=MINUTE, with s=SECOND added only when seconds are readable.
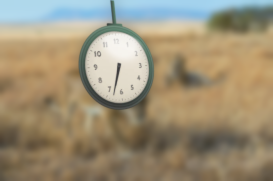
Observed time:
h=6 m=33
